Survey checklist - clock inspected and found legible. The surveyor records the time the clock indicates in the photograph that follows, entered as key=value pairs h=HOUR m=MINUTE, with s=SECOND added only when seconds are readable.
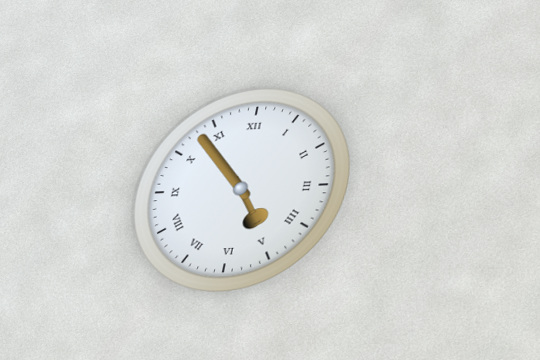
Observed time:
h=4 m=53
